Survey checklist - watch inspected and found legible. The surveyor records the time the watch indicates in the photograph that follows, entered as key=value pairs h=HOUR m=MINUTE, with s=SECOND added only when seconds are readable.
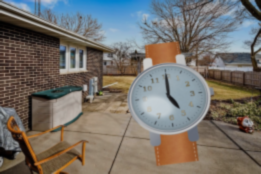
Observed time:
h=5 m=0
